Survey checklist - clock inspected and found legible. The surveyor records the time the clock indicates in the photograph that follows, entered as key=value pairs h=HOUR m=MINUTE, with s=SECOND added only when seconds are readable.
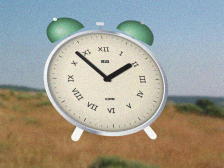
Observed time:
h=1 m=53
